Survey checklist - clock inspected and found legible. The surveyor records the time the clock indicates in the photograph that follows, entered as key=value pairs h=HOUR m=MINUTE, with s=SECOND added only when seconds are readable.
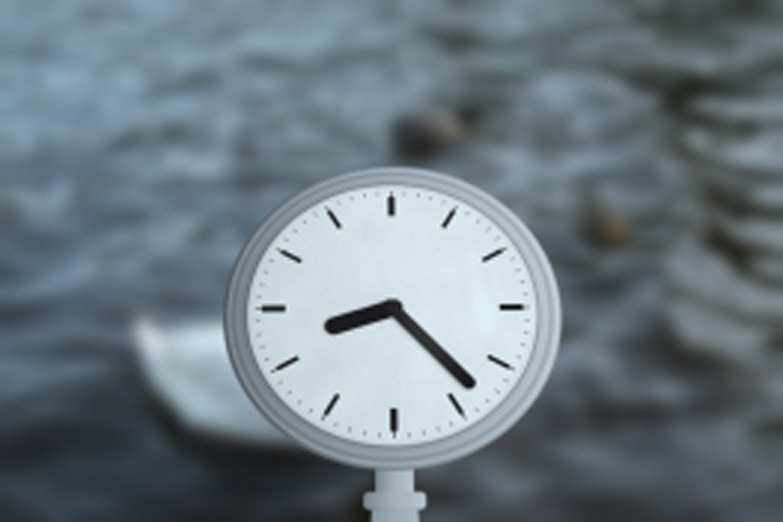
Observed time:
h=8 m=23
